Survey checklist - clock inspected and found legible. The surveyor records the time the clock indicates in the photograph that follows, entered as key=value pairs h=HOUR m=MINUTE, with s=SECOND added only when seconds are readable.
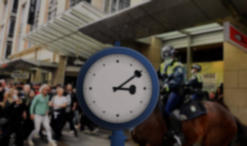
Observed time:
h=3 m=9
